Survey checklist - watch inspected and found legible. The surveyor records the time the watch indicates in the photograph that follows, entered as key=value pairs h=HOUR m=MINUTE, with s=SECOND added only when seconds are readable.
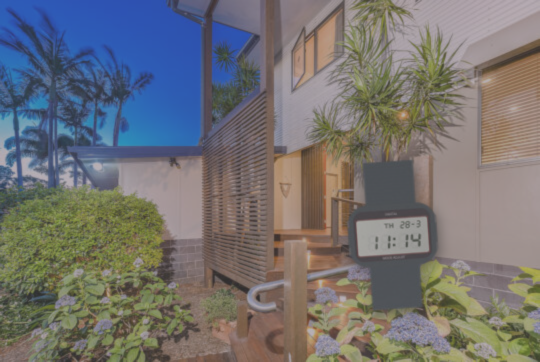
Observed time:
h=11 m=14
